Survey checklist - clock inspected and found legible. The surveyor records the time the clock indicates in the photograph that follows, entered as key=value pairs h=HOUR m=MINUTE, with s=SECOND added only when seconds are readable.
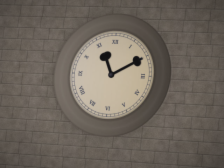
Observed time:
h=11 m=10
